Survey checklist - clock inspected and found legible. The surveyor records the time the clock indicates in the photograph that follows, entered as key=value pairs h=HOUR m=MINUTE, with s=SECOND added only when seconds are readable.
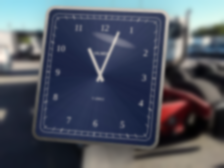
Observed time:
h=11 m=3
